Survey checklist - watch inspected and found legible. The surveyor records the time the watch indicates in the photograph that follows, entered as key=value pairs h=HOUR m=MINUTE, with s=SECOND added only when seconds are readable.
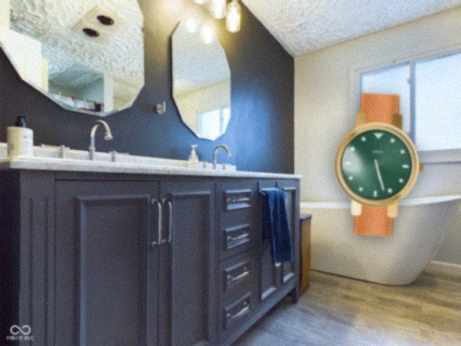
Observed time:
h=5 m=27
